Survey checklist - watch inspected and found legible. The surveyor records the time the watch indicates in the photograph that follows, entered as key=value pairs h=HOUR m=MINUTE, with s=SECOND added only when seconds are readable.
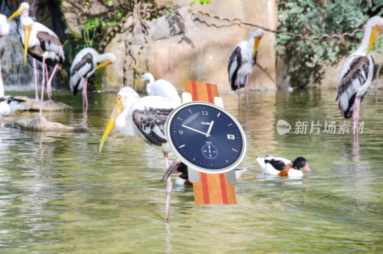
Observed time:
h=12 m=48
